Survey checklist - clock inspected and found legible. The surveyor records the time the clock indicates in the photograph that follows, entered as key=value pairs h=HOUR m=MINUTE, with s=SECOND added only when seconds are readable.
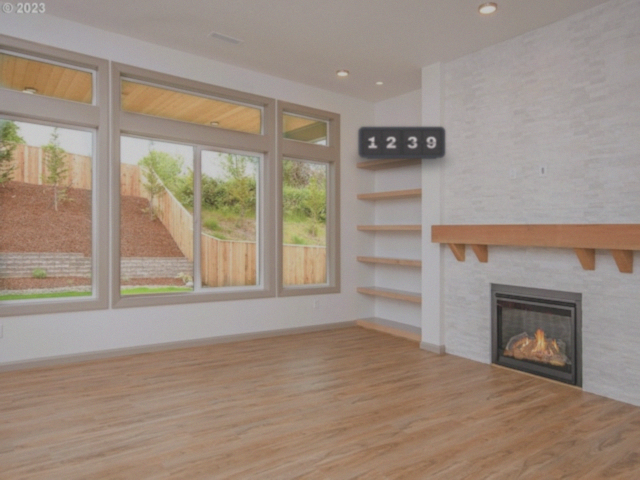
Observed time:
h=12 m=39
